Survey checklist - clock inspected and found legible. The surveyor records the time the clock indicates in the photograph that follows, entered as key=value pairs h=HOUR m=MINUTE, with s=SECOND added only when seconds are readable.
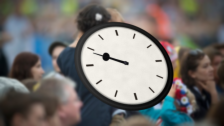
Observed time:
h=9 m=49
